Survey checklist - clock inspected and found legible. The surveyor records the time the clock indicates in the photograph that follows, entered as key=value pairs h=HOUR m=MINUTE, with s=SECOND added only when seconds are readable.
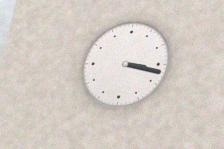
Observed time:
h=3 m=17
